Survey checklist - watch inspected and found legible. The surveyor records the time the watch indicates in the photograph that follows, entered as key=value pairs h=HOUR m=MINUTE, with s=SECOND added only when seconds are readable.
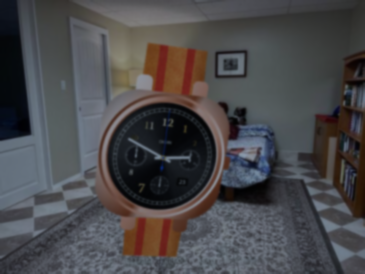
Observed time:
h=2 m=49
